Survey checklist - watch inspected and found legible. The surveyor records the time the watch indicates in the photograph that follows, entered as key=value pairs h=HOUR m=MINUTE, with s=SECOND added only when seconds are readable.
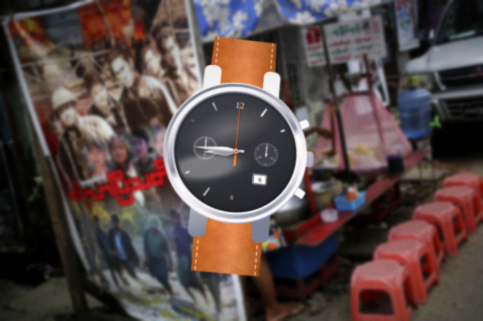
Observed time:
h=8 m=45
